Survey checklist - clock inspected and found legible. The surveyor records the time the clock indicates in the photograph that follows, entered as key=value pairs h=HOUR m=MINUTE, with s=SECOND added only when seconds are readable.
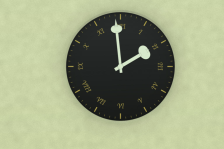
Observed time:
h=1 m=59
